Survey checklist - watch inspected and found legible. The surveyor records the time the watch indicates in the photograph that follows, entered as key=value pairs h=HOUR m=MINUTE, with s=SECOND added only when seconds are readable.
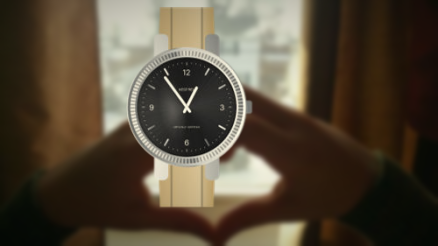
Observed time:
h=12 m=54
